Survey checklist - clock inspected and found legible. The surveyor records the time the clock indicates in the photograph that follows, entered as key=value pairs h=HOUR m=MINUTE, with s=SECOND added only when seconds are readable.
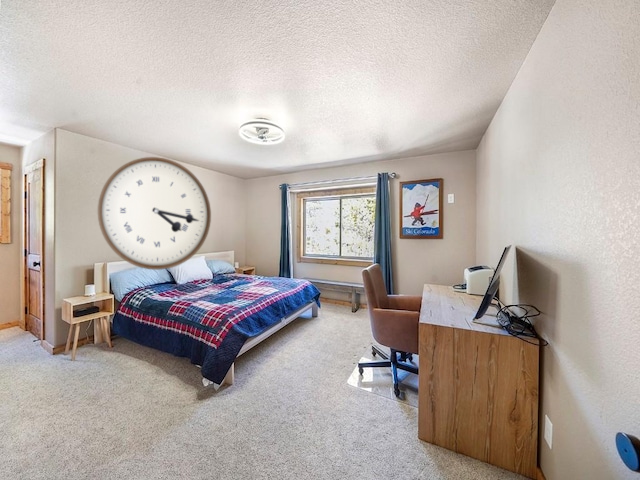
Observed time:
h=4 m=17
